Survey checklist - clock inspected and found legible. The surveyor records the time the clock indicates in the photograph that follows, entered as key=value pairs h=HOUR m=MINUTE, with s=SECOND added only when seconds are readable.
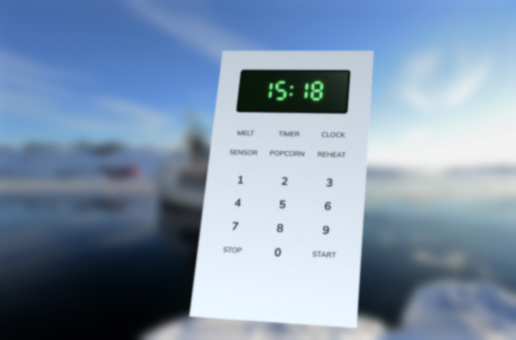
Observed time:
h=15 m=18
